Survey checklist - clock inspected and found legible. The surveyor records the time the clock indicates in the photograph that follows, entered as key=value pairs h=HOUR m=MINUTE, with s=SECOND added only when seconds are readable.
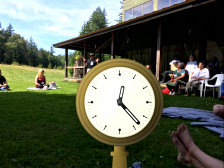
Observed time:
h=12 m=23
